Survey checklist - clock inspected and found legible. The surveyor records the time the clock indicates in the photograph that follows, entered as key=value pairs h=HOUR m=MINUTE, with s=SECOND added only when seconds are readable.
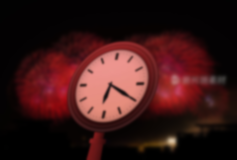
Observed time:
h=6 m=20
